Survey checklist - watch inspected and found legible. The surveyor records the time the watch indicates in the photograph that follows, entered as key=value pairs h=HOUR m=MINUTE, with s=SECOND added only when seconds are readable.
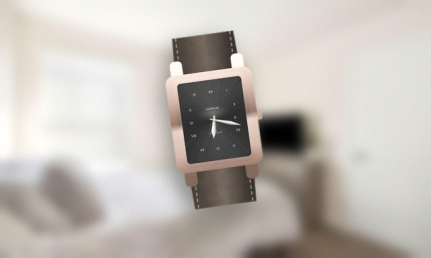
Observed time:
h=6 m=18
